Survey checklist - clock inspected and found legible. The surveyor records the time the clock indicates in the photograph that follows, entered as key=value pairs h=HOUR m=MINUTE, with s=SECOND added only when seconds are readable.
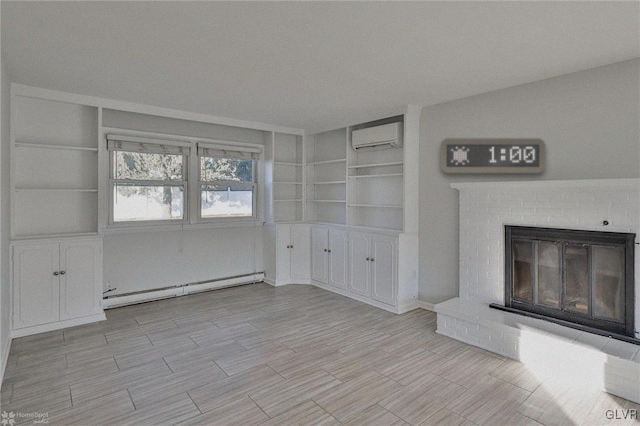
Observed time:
h=1 m=0
